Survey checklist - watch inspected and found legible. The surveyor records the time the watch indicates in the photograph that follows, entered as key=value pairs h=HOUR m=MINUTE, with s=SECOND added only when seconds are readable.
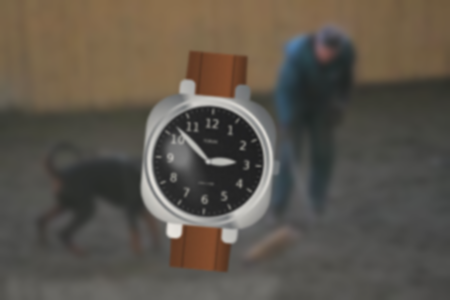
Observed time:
h=2 m=52
